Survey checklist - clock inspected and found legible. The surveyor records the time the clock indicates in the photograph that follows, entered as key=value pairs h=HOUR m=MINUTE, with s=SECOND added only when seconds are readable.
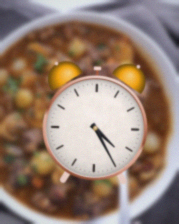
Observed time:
h=4 m=25
